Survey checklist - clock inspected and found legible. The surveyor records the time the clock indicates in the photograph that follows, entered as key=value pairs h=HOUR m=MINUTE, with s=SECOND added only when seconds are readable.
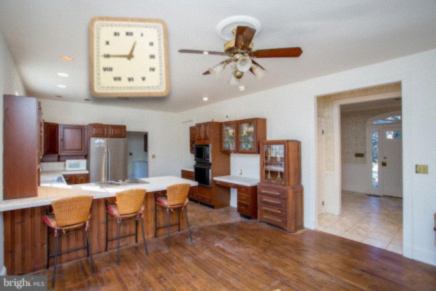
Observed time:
h=12 m=45
